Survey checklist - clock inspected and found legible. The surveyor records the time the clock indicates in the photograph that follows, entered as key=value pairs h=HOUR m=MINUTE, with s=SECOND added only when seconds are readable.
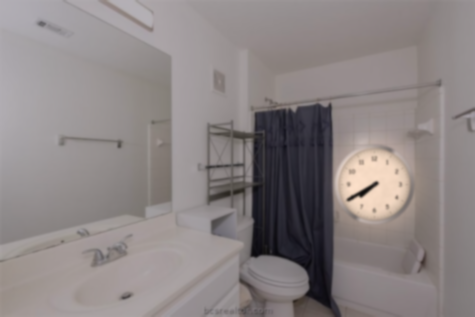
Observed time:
h=7 m=40
